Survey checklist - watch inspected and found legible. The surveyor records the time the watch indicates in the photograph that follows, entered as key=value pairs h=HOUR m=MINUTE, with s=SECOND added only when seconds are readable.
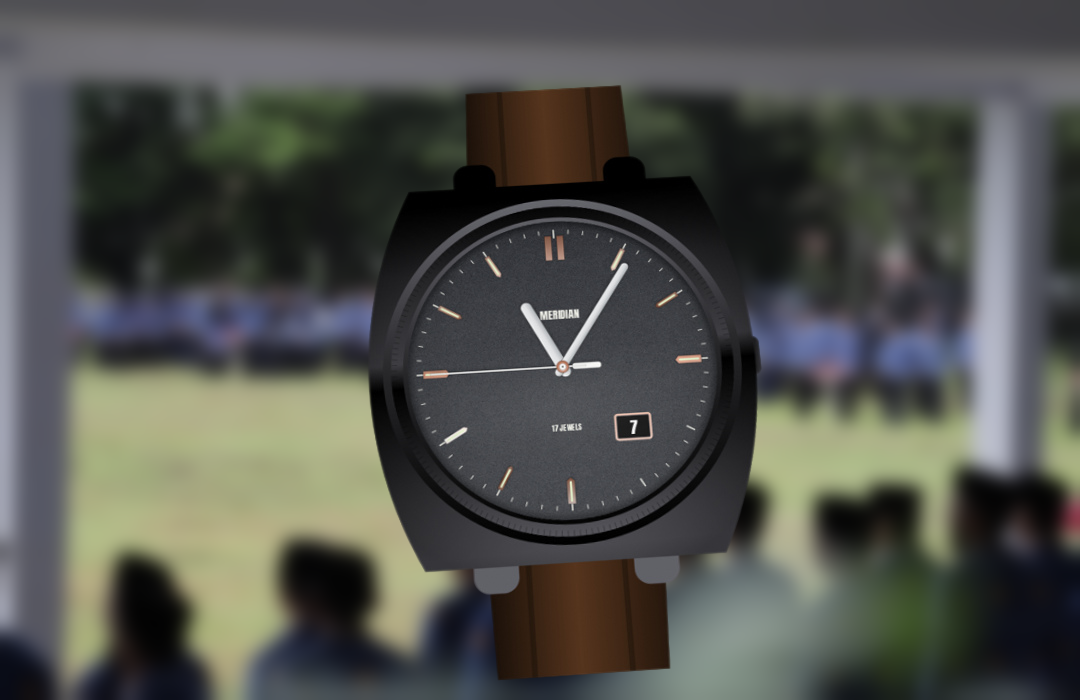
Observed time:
h=11 m=5 s=45
